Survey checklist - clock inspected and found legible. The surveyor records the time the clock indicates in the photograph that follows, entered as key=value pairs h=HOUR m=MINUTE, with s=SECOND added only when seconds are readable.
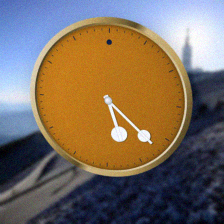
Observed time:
h=5 m=22
